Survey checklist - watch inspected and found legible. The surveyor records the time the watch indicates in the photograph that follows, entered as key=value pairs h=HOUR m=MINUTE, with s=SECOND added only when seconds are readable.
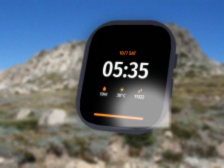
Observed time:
h=5 m=35
